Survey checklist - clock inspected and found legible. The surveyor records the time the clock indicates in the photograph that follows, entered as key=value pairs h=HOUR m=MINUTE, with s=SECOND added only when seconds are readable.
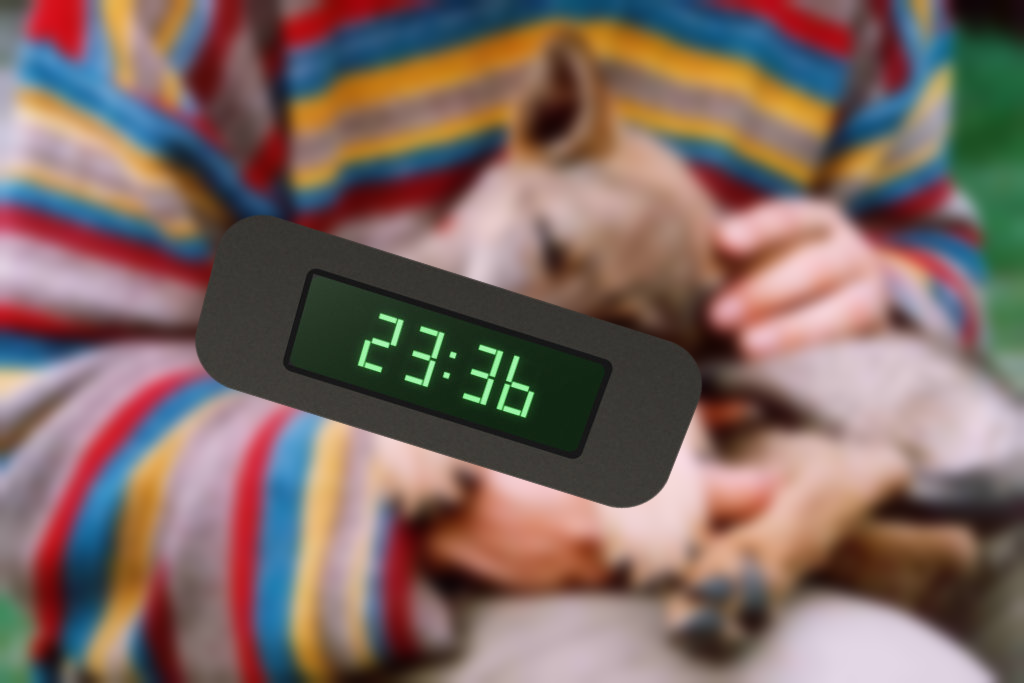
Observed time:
h=23 m=36
